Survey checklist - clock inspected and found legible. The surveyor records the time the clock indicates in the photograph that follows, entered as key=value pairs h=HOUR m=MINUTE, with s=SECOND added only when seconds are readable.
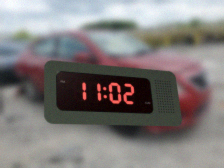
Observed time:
h=11 m=2
